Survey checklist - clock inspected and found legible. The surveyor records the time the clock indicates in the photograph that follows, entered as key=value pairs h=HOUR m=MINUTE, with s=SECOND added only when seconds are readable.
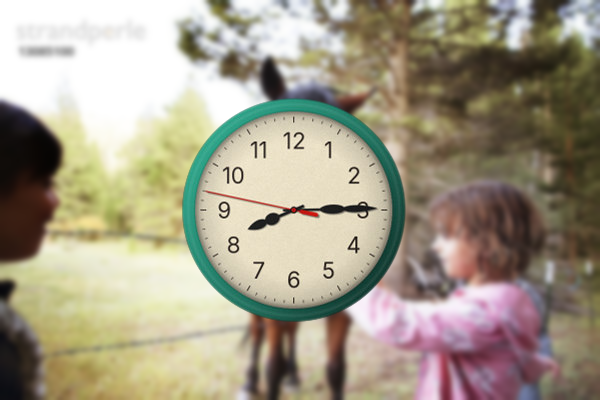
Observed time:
h=8 m=14 s=47
